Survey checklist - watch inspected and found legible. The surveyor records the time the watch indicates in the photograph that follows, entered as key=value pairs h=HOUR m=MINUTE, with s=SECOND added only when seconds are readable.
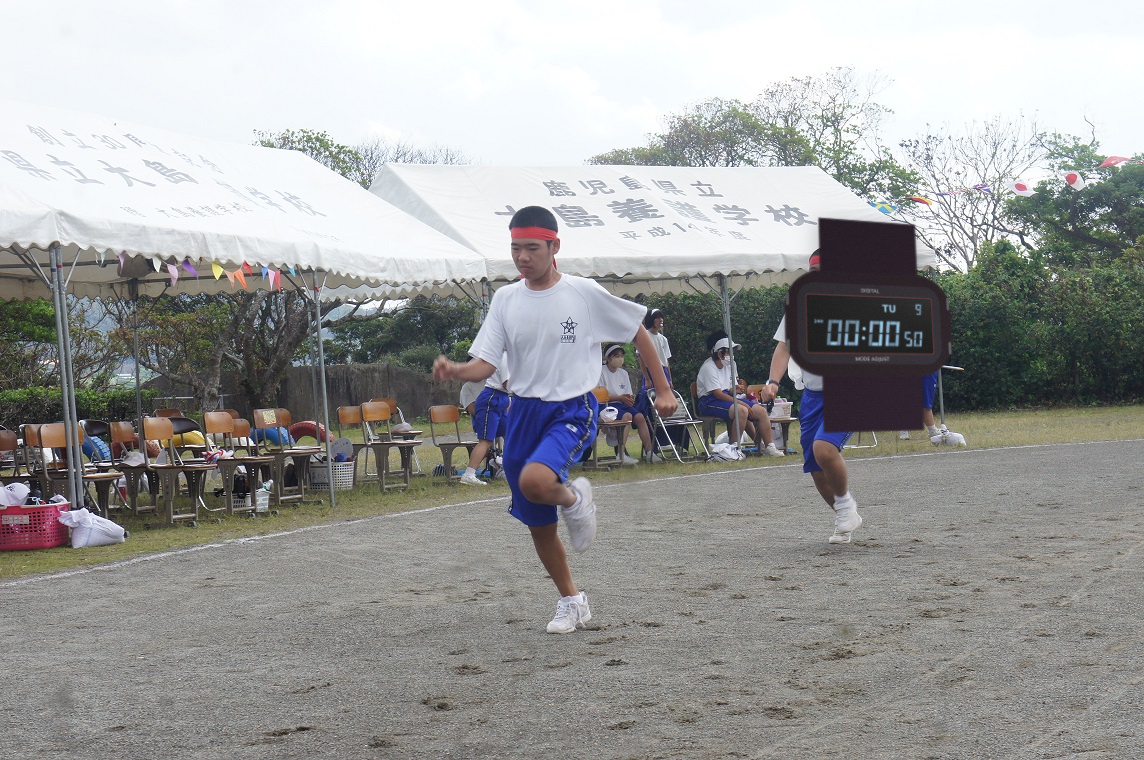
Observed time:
h=0 m=0 s=50
